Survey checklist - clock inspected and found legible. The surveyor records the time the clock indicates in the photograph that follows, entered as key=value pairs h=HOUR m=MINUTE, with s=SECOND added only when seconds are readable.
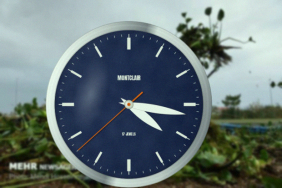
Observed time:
h=4 m=16 s=38
